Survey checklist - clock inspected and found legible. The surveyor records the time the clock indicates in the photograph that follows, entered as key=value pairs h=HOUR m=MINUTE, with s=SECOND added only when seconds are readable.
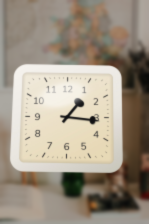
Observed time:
h=1 m=16
